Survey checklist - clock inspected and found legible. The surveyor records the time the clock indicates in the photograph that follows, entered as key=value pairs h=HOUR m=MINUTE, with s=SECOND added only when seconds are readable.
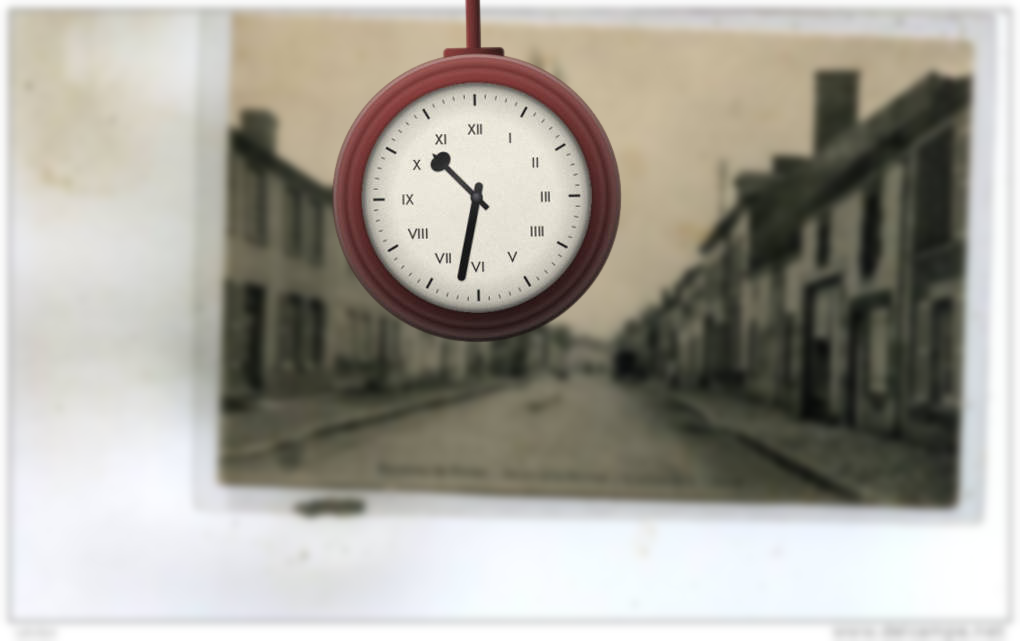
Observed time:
h=10 m=32
